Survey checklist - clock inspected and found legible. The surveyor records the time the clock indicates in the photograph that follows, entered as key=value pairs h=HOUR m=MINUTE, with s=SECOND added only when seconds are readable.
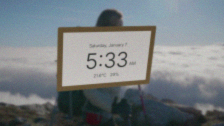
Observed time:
h=5 m=33
